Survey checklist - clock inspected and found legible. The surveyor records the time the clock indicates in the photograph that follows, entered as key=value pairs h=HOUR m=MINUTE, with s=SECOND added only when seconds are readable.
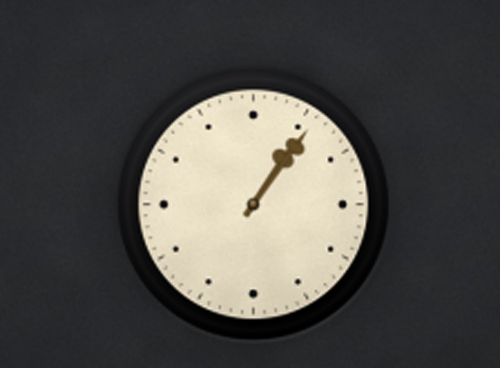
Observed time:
h=1 m=6
